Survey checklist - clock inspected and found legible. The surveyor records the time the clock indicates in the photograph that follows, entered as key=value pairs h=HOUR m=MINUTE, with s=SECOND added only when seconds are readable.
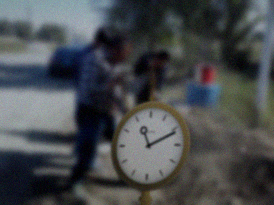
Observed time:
h=11 m=11
